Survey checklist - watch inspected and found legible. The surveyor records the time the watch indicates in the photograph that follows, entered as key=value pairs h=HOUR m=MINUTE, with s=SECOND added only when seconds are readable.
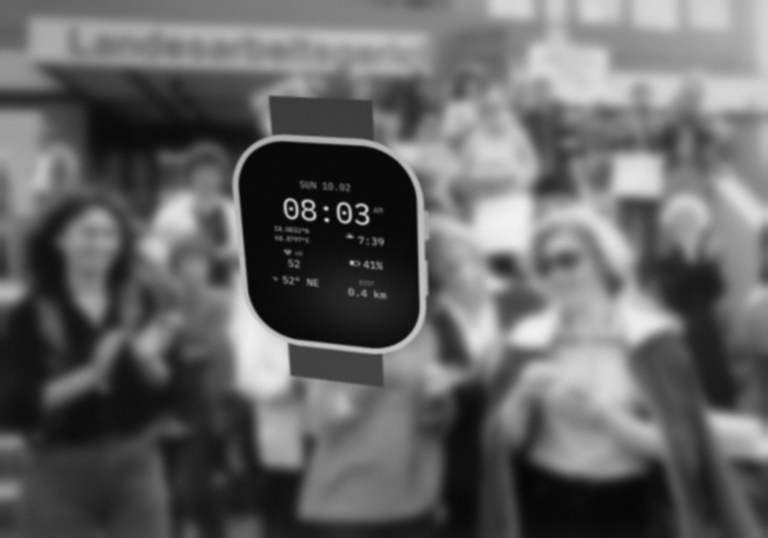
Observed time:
h=8 m=3
